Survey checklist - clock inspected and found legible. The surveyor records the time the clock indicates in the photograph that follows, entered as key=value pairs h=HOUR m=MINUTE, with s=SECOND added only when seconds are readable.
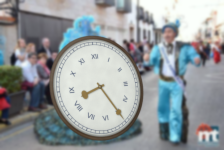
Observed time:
h=8 m=25
